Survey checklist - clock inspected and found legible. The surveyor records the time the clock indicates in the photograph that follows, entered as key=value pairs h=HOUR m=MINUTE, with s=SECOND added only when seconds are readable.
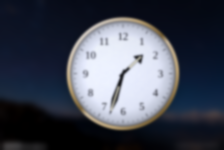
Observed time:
h=1 m=33
